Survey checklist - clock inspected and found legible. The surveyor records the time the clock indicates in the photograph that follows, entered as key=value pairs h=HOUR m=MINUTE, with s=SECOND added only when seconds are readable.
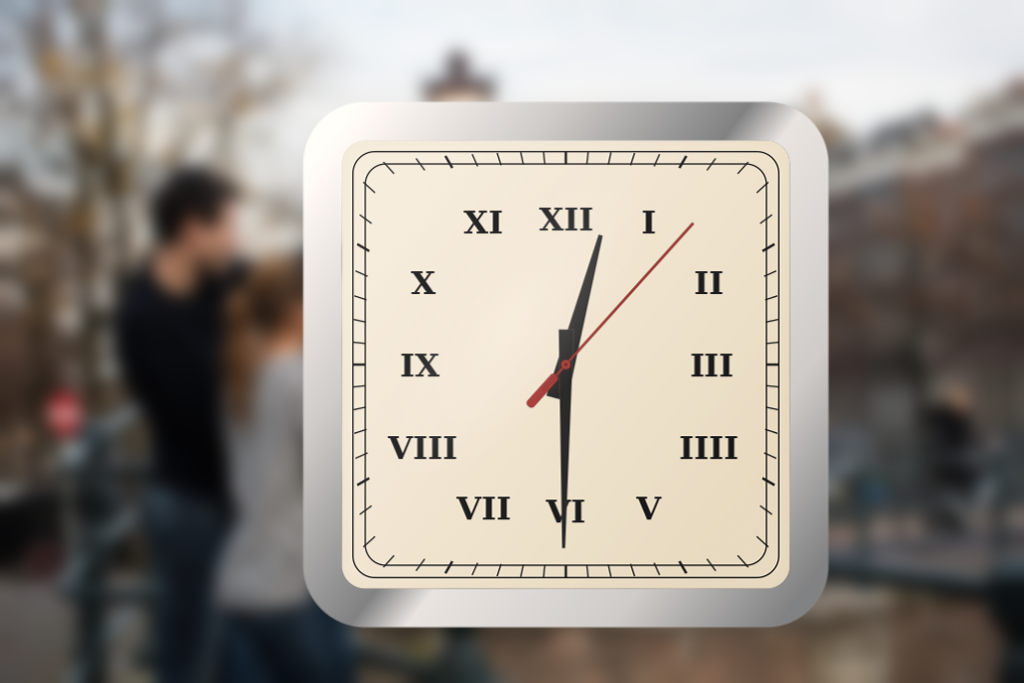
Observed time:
h=12 m=30 s=7
